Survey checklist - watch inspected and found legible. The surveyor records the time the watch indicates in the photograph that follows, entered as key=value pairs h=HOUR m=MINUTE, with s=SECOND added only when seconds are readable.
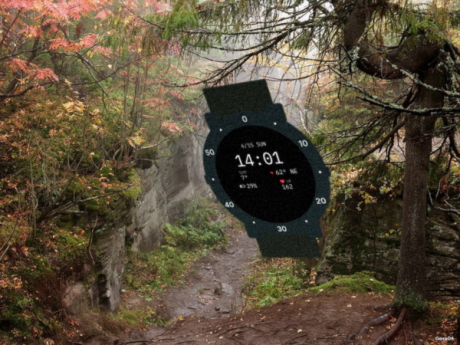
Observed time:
h=14 m=1
